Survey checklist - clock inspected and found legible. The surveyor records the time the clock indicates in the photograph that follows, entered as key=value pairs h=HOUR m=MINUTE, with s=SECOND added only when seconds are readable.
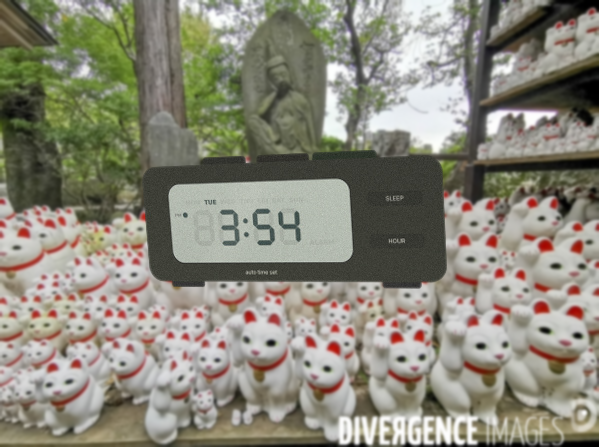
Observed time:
h=3 m=54
